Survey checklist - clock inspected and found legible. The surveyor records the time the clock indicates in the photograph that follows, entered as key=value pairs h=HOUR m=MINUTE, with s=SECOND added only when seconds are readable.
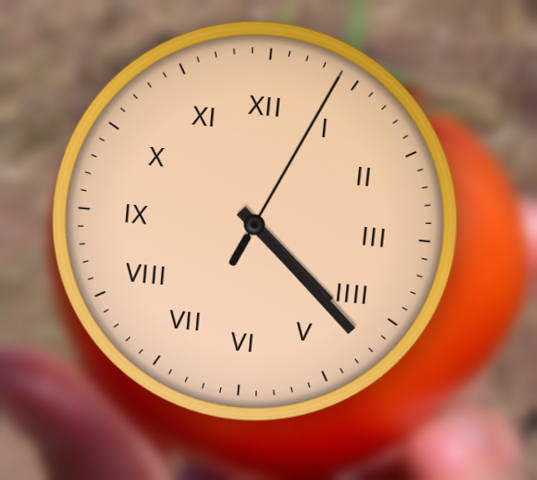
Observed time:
h=4 m=22 s=4
